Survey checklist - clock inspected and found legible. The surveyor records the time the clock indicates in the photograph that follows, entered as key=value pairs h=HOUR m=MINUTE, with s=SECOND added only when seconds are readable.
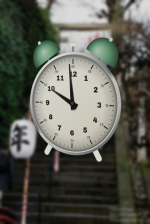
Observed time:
h=9 m=59
